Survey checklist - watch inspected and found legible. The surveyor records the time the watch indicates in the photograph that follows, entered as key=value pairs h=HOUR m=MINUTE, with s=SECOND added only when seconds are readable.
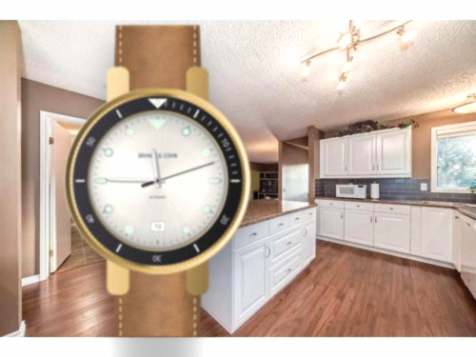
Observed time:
h=11 m=45 s=12
